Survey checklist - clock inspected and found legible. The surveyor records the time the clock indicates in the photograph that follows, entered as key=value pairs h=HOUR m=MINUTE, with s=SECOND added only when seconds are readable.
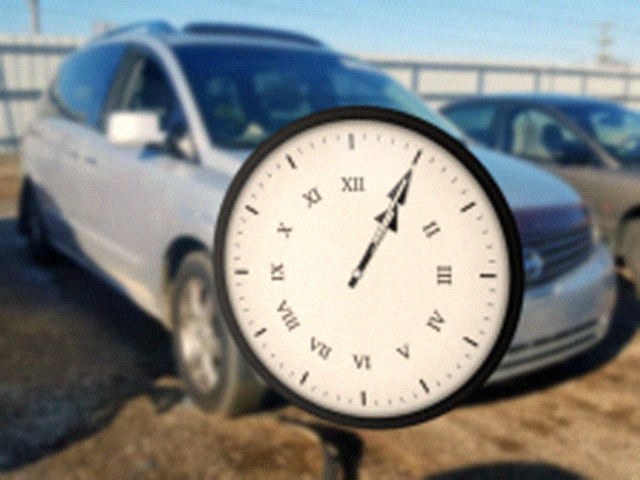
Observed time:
h=1 m=5
